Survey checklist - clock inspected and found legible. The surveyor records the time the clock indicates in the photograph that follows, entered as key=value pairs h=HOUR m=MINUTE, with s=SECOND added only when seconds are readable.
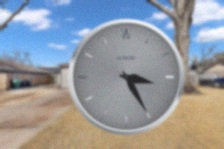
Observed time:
h=3 m=25
